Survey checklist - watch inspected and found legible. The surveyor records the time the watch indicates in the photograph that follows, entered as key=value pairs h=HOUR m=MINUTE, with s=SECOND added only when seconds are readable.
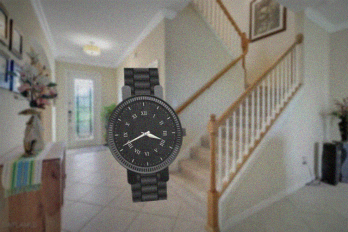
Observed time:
h=3 m=41
